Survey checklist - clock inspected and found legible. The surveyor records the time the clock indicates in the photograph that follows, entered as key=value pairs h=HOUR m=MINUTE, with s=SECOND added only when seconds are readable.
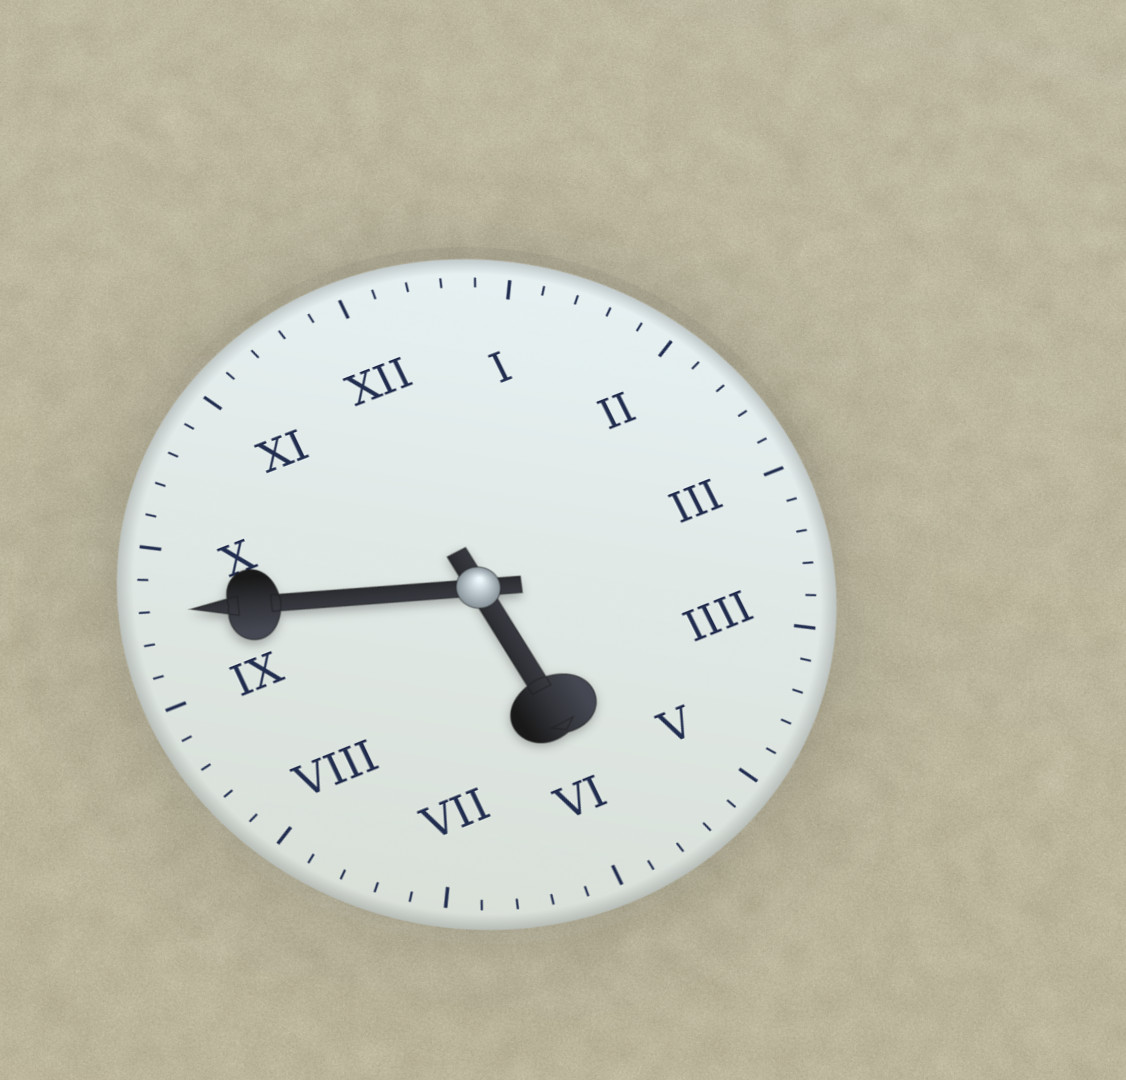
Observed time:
h=5 m=48
